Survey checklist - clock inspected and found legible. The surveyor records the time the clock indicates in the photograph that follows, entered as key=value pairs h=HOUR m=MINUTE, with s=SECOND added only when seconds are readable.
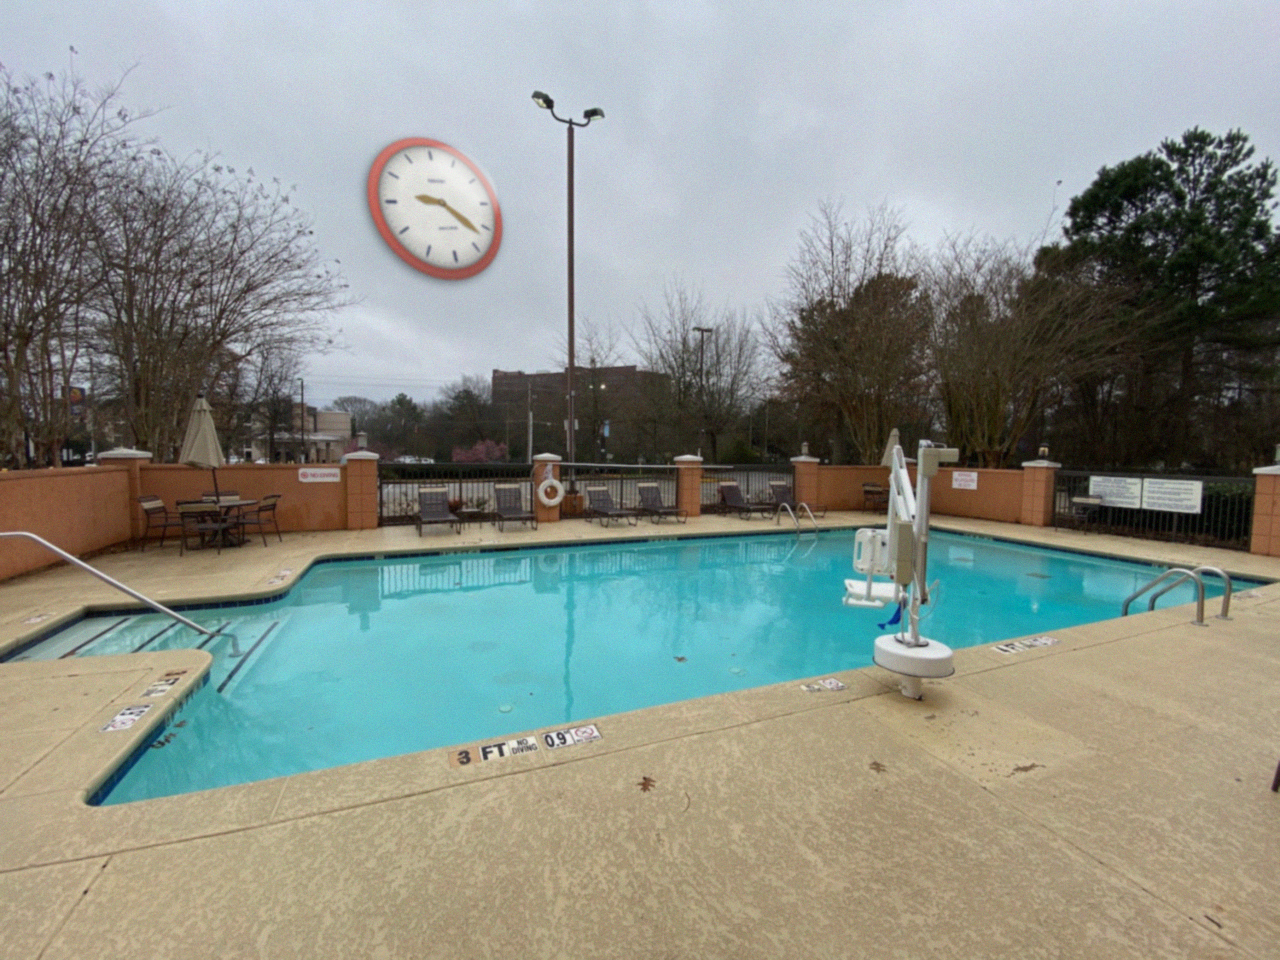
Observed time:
h=9 m=22
